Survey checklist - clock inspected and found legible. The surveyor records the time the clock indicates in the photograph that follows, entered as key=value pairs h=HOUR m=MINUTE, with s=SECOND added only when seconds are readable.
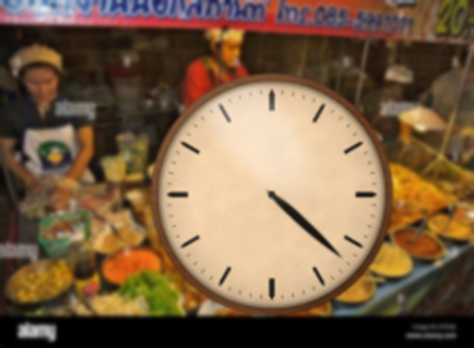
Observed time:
h=4 m=22
